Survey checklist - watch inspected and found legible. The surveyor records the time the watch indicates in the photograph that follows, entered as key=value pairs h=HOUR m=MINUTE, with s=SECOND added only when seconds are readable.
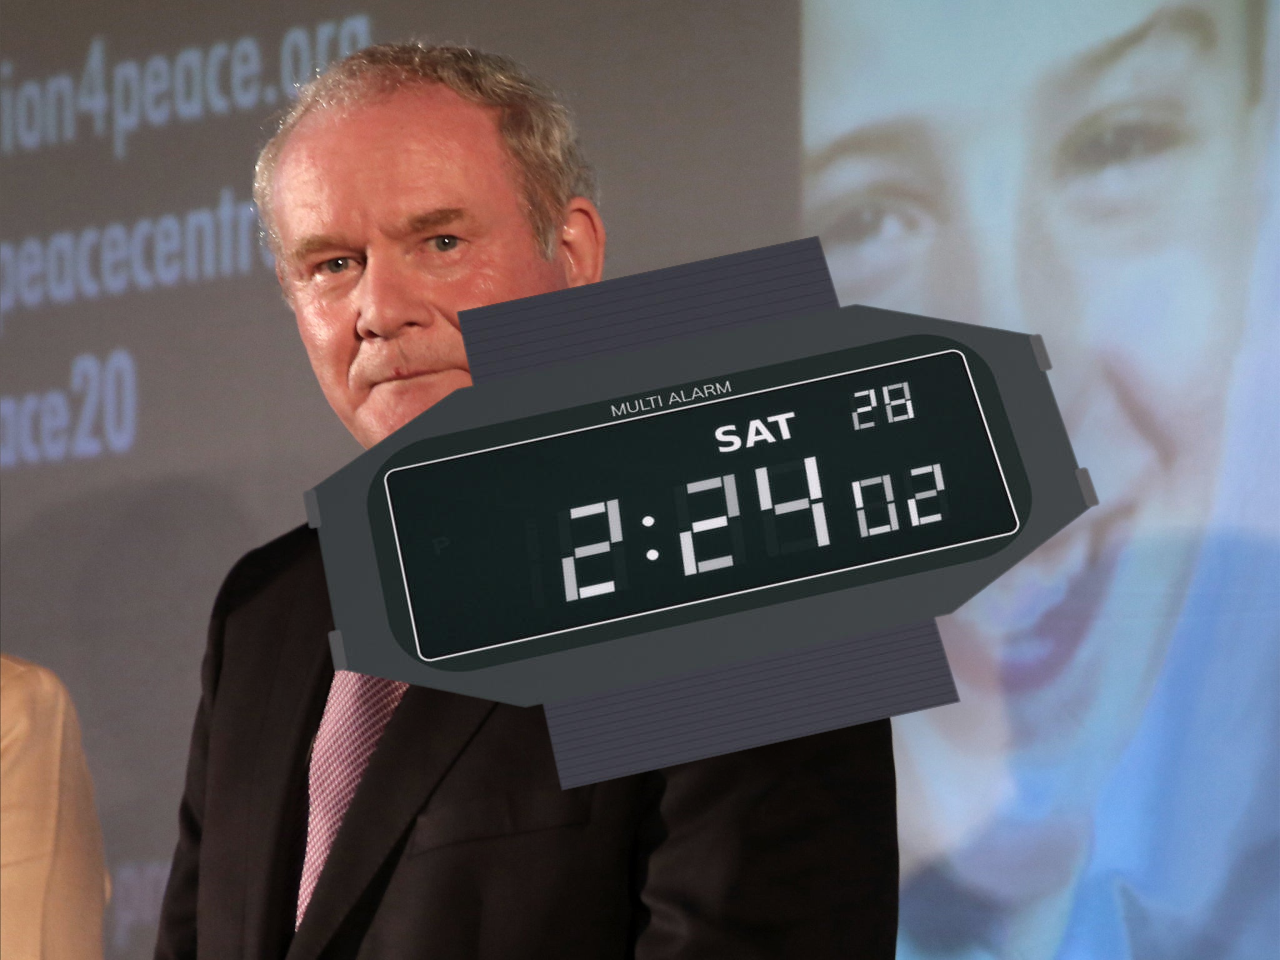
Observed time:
h=2 m=24 s=2
